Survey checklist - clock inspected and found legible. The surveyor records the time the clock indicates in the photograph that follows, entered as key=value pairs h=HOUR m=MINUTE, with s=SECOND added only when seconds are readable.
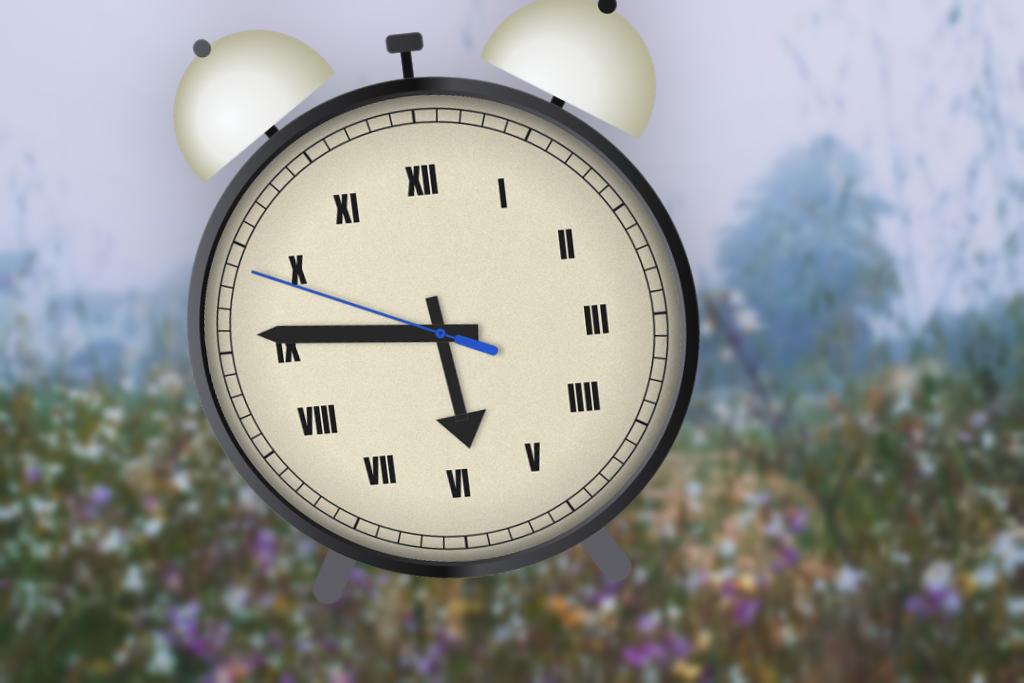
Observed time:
h=5 m=45 s=49
